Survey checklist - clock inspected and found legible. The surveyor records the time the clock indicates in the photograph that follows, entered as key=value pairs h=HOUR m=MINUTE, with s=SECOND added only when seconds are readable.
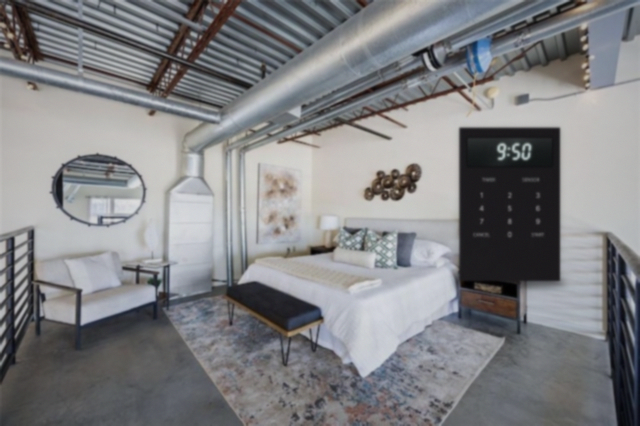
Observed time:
h=9 m=50
